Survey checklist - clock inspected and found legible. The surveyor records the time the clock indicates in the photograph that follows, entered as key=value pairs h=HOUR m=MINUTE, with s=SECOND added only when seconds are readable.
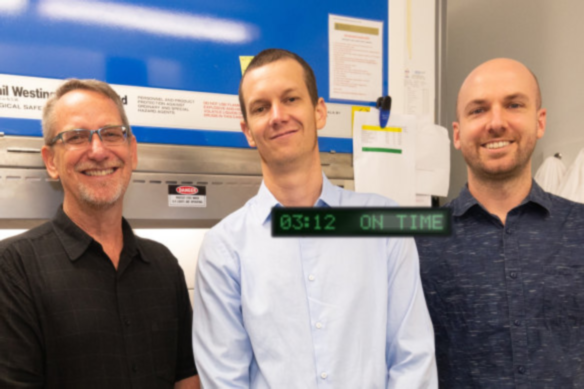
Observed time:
h=3 m=12
